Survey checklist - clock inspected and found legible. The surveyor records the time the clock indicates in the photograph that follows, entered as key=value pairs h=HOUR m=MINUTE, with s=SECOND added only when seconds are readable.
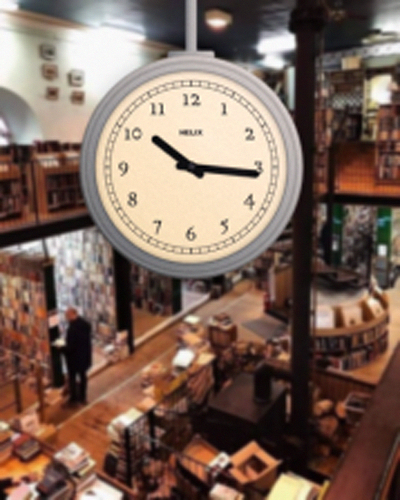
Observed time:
h=10 m=16
